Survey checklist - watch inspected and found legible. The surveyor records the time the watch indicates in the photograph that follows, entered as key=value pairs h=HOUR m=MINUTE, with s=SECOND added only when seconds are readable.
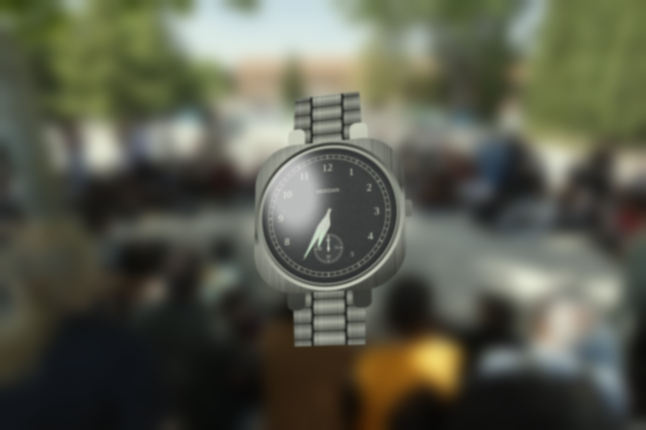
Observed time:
h=6 m=35
